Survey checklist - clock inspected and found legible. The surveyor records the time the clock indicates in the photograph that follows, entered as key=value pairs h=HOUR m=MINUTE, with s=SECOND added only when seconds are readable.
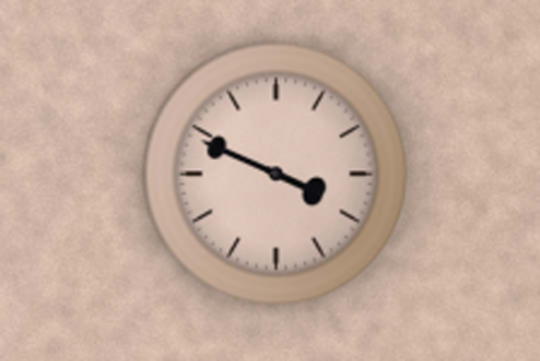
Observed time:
h=3 m=49
